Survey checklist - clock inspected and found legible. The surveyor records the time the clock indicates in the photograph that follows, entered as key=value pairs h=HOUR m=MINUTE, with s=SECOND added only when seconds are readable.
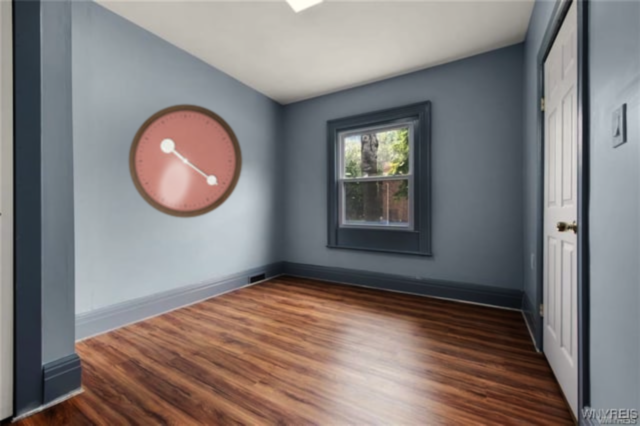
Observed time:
h=10 m=21
